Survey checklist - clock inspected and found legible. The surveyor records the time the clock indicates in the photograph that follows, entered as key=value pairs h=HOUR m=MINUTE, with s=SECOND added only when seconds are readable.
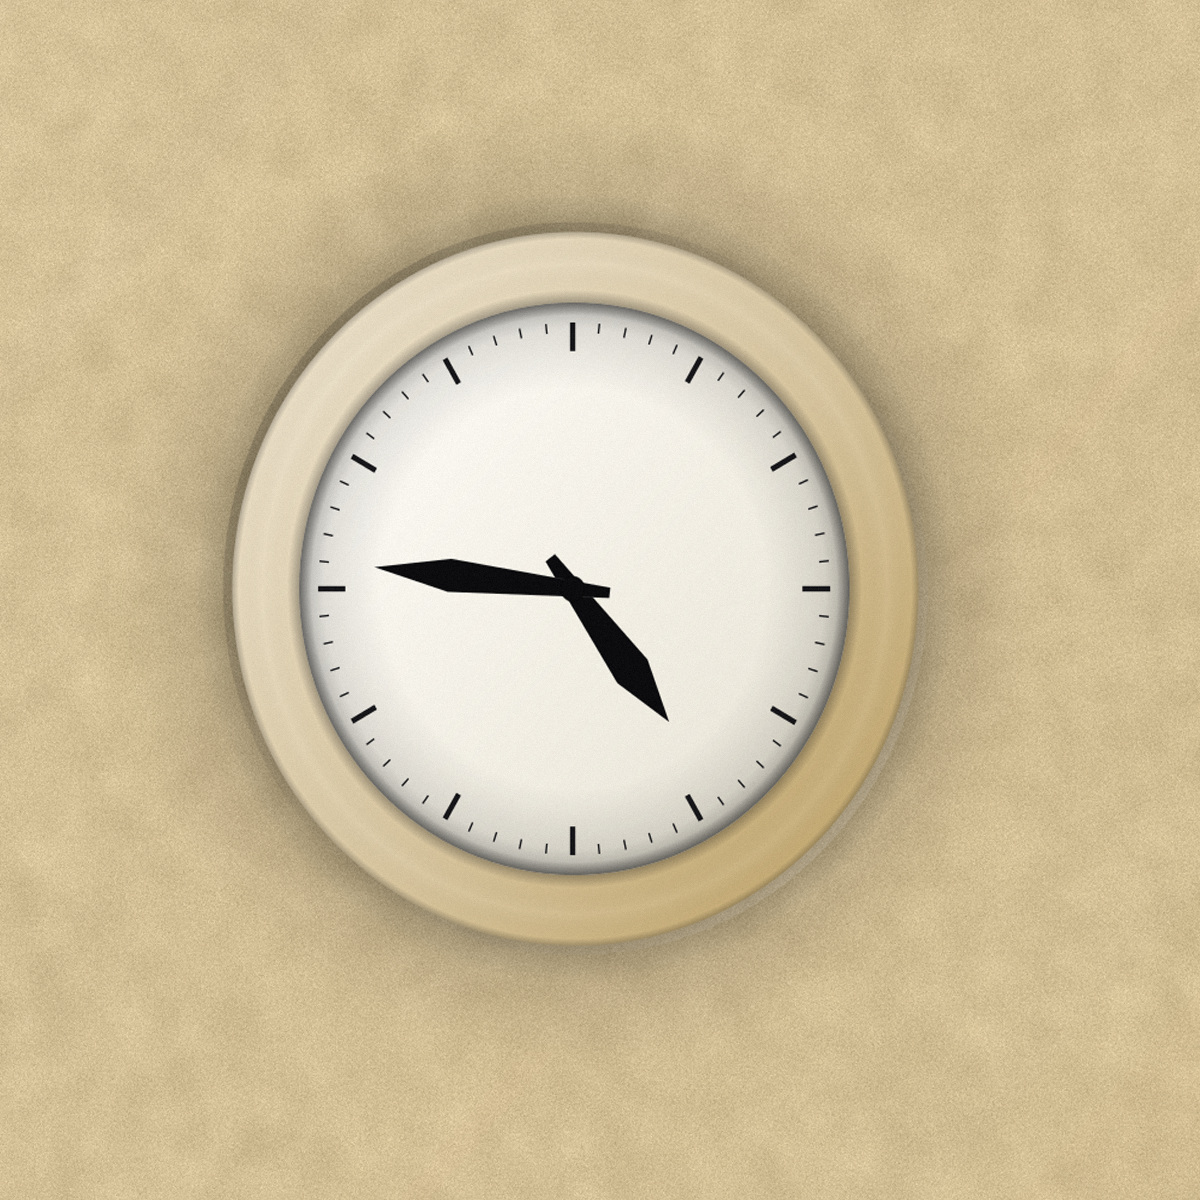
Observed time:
h=4 m=46
